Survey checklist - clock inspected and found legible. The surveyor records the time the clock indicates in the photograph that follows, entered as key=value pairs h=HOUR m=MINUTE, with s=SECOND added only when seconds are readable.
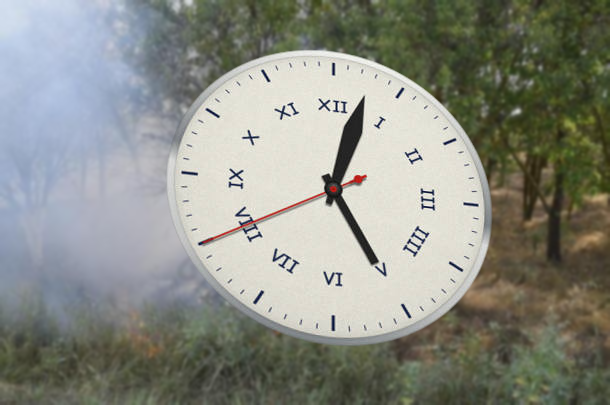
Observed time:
h=5 m=2 s=40
